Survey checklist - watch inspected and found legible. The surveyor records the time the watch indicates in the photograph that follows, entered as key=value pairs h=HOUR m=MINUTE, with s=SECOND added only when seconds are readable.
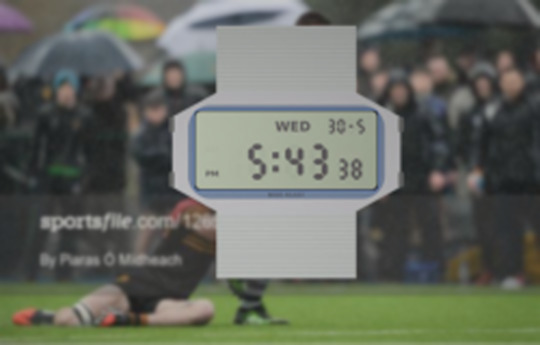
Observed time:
h=5 m=43 s=38
